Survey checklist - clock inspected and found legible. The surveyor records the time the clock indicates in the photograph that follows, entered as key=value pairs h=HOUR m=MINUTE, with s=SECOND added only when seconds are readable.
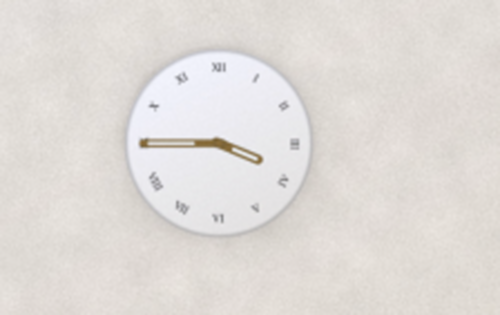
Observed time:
h=3 m=45
